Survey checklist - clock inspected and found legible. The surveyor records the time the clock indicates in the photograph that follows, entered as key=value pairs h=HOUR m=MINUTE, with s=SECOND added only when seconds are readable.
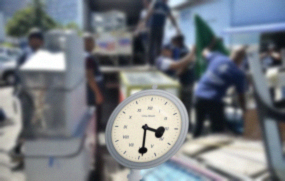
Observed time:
h=3 m=29
